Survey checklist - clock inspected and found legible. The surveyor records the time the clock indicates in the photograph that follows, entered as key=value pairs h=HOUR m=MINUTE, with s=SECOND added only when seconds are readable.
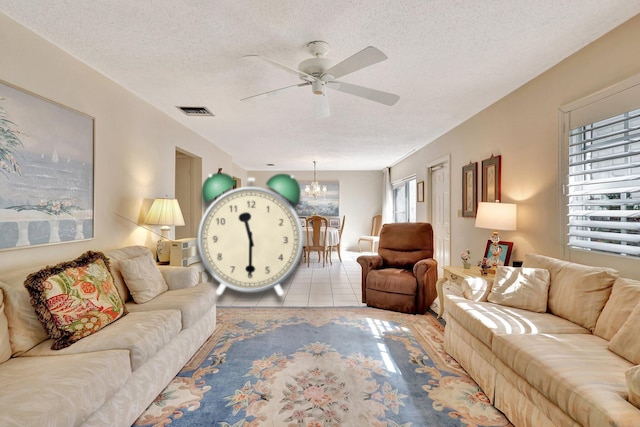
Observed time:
h=11 m=30
